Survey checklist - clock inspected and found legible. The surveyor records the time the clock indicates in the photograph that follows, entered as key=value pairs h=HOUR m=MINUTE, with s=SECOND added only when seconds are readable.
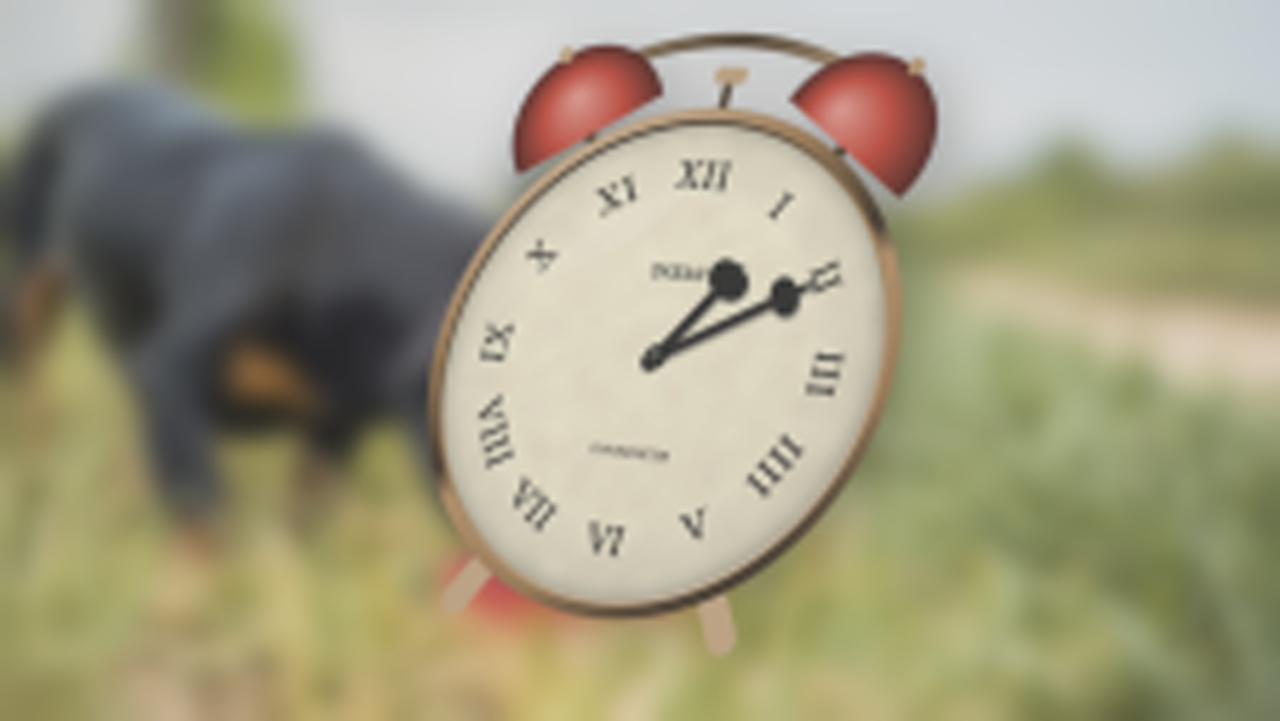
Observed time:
h=1 m=10
